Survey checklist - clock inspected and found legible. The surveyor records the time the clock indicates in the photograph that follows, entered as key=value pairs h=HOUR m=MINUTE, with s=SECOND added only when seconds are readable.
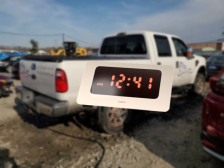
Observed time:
h=12 m=41
